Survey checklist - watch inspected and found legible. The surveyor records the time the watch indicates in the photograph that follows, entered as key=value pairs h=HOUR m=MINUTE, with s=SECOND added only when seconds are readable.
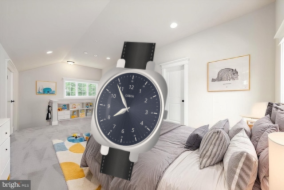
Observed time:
h=7 m=54
